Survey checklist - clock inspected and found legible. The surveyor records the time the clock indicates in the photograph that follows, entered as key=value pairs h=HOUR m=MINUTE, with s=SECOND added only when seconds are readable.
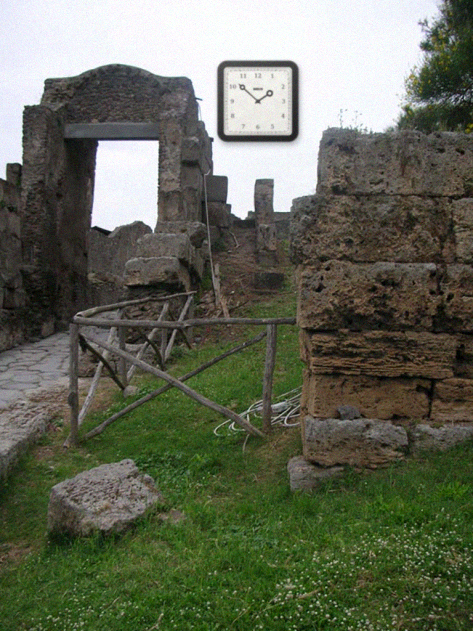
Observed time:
h=1 m=52
